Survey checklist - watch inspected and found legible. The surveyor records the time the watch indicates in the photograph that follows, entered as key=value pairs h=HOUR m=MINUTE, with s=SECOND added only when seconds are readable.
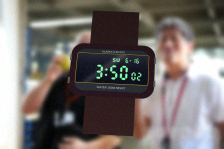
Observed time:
h=3 m=50 s=2
